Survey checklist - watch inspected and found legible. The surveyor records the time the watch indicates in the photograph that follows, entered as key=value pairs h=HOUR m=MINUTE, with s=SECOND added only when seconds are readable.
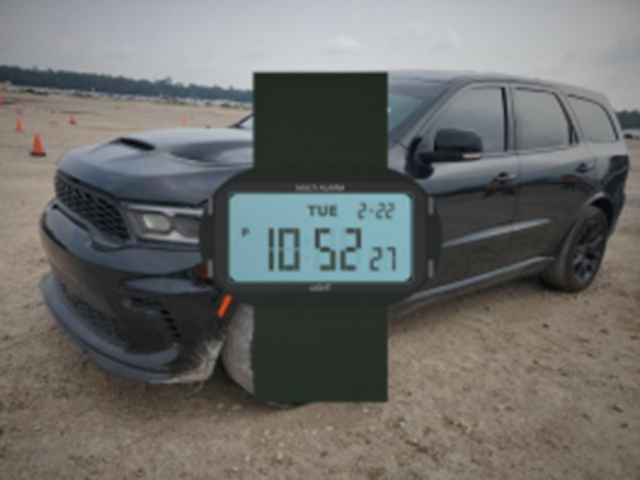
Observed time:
h=10 m=52 s=27
